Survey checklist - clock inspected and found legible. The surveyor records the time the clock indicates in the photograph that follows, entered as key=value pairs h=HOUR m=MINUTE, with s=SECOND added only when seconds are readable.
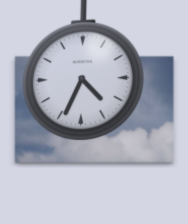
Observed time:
h=4 m=34
